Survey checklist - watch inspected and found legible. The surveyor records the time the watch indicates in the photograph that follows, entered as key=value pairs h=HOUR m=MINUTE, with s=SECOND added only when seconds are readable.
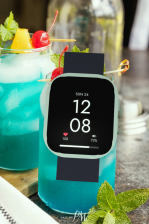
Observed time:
h=12 m=8
